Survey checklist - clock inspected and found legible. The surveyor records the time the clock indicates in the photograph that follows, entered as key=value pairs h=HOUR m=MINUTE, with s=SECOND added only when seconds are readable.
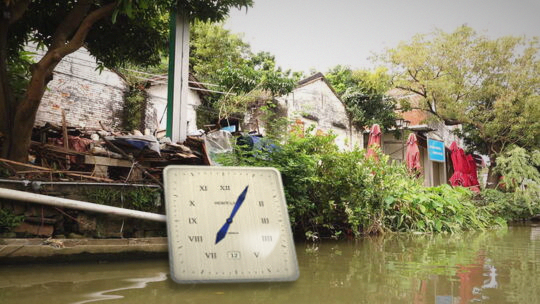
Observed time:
h=7 m=5
